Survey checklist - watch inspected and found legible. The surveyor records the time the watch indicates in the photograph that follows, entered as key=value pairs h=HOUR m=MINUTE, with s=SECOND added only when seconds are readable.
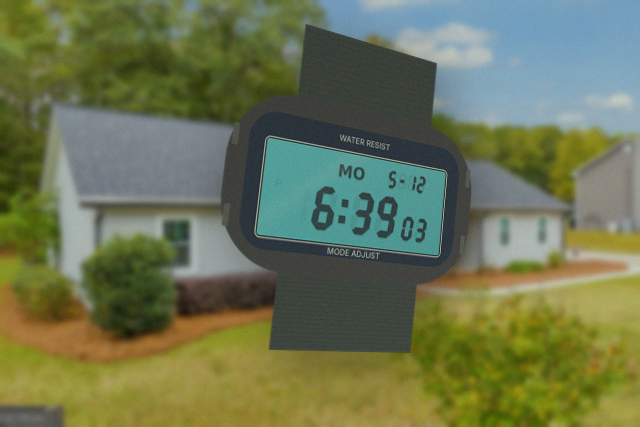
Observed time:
h=6 m=39 s=3
